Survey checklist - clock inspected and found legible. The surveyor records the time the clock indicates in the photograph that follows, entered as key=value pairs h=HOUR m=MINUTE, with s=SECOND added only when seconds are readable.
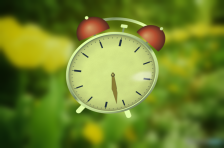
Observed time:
h=5 m=27
